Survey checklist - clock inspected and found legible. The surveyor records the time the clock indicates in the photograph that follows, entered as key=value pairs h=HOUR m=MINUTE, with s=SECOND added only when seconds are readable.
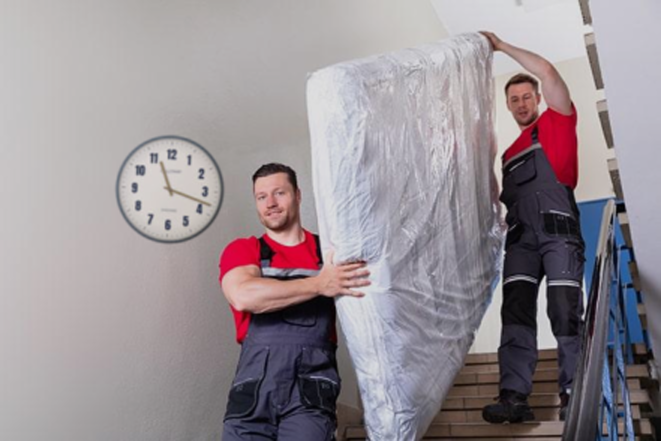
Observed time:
h=11 m=18
